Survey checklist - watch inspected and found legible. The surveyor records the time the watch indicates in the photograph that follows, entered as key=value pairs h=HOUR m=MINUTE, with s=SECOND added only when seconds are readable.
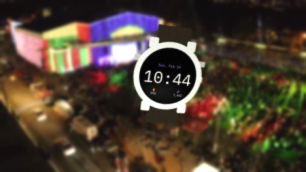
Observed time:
h=10 m=44
